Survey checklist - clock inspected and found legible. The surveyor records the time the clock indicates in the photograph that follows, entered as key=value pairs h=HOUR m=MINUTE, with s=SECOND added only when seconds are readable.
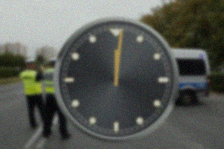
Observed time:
h=12 m=1
